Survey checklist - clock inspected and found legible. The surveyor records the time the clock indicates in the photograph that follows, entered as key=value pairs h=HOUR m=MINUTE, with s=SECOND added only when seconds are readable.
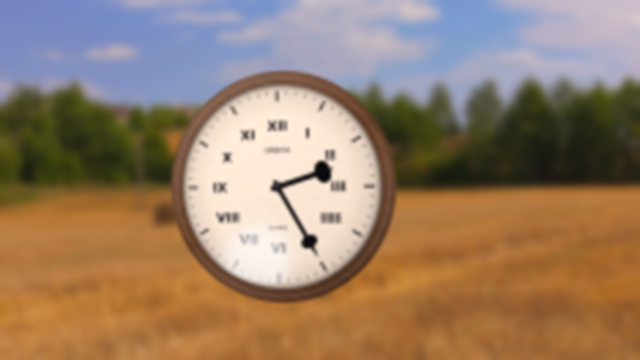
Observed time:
h=2 m=25
